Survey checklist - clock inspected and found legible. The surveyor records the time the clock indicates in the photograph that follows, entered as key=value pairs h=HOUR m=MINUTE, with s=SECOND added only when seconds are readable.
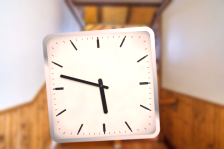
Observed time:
h=5 m=48
